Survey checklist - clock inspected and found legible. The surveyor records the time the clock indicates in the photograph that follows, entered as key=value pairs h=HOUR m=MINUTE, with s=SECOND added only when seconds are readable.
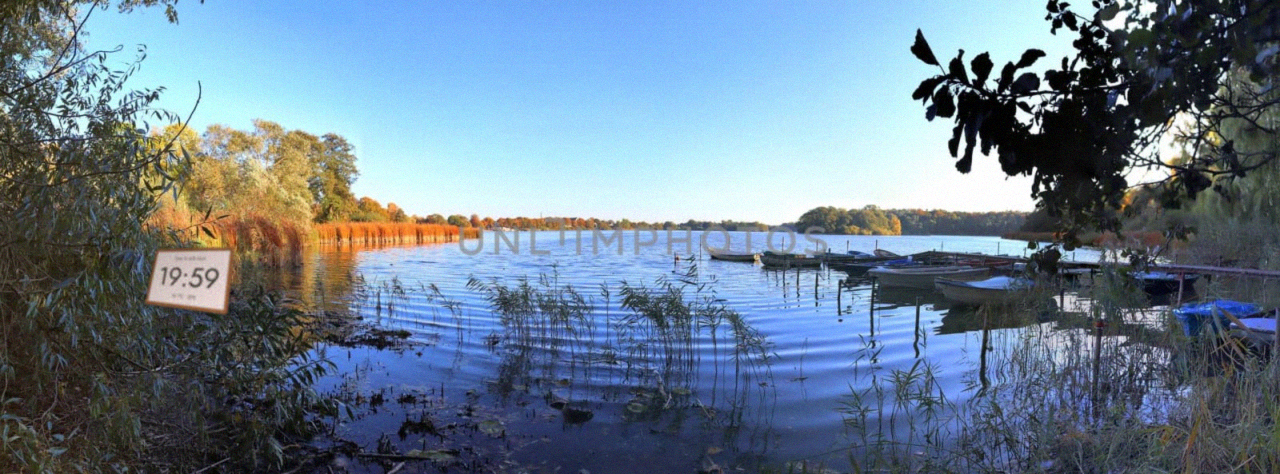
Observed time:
h=19 m=59
